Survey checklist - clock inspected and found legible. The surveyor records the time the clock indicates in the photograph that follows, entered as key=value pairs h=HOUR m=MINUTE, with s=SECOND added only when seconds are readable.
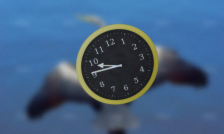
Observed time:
h=9 m=46
